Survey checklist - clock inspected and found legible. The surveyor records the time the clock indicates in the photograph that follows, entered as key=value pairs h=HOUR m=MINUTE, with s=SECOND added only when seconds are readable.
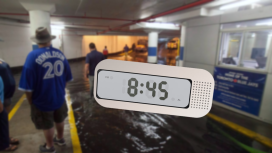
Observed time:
h=8 m=45
